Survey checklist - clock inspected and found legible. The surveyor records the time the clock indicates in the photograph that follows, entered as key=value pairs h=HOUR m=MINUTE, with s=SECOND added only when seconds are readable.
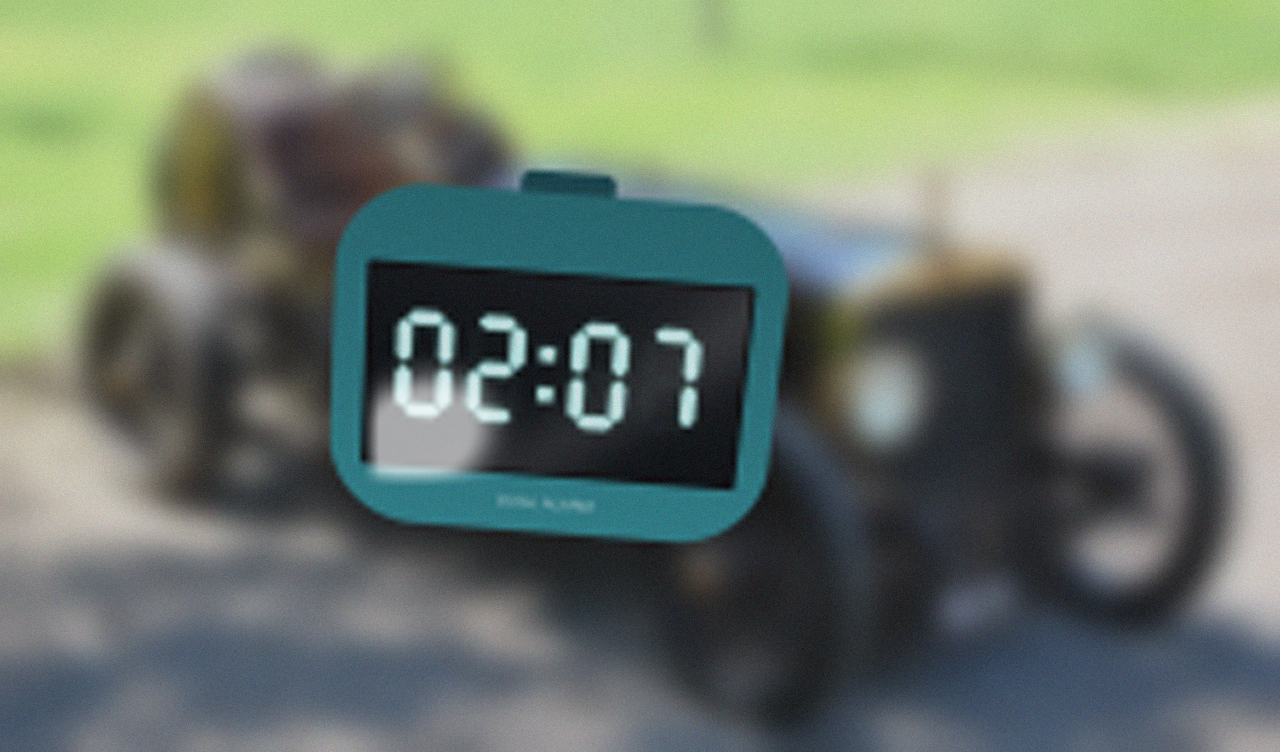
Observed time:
h=2 m=7
